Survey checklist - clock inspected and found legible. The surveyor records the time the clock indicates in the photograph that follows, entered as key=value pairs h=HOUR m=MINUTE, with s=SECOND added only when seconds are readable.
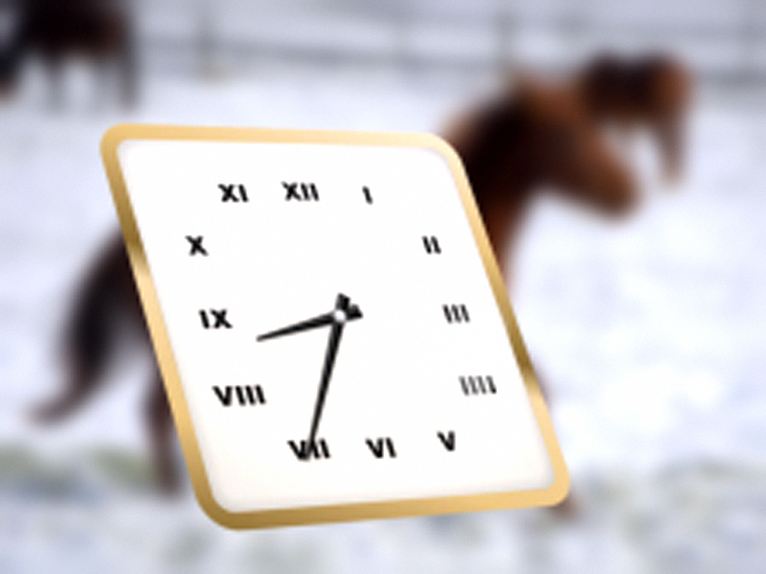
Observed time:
h=8 m=35
